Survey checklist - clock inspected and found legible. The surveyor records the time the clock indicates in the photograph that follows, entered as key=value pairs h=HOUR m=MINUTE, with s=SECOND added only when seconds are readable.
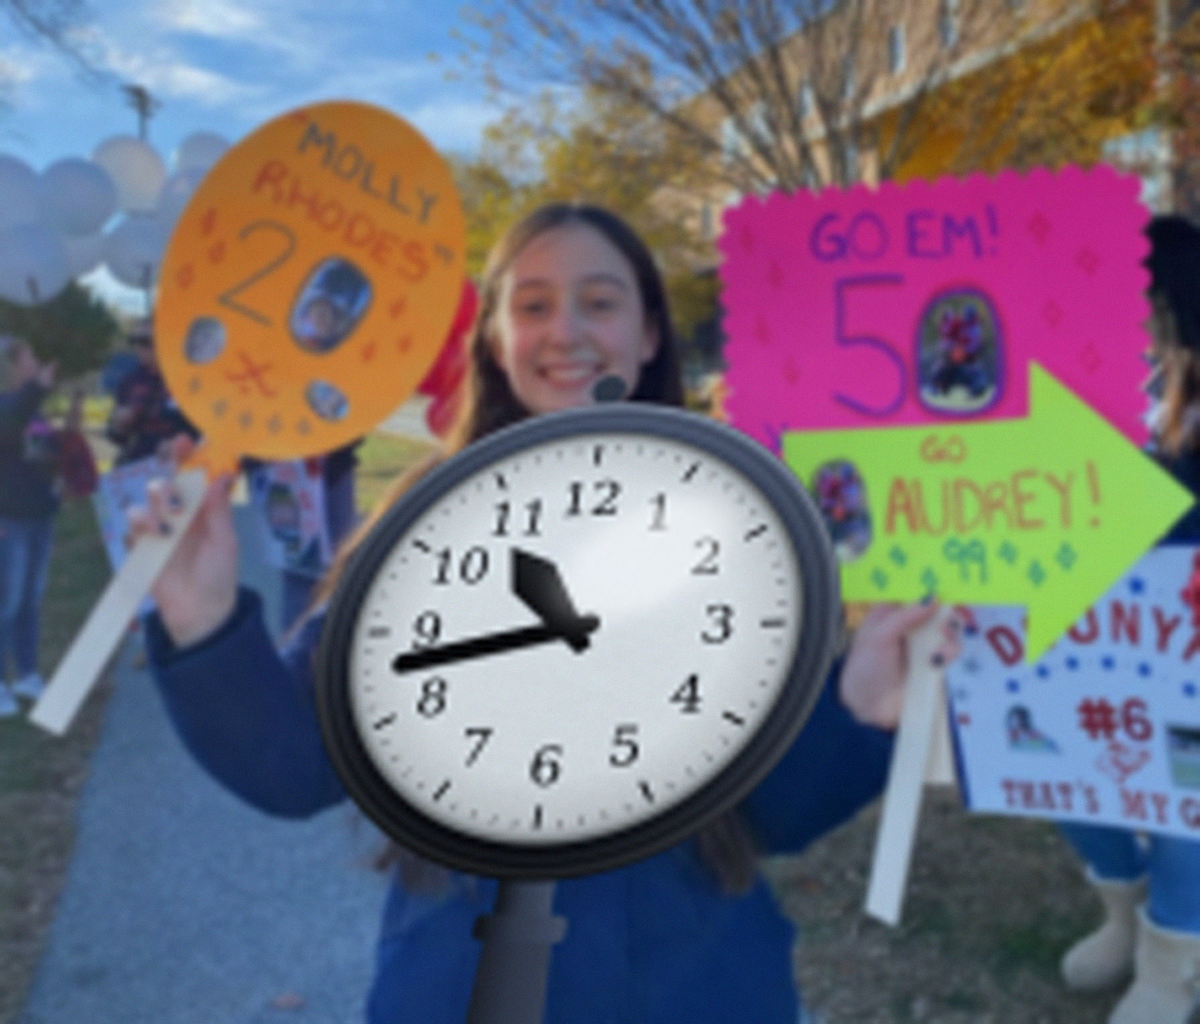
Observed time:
h=10 m=43
